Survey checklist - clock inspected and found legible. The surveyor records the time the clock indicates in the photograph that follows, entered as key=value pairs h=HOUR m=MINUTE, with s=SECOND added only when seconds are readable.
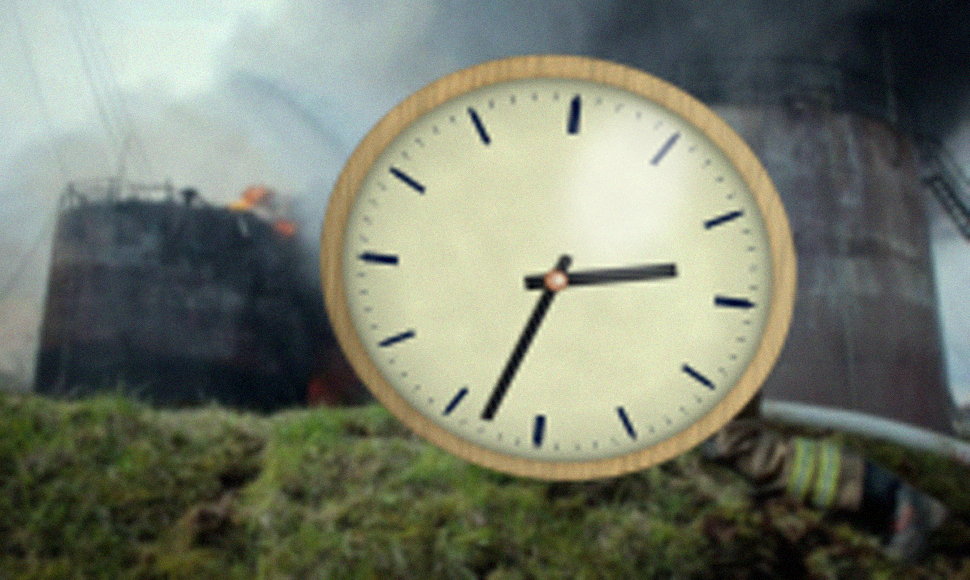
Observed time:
h=2 m=33
